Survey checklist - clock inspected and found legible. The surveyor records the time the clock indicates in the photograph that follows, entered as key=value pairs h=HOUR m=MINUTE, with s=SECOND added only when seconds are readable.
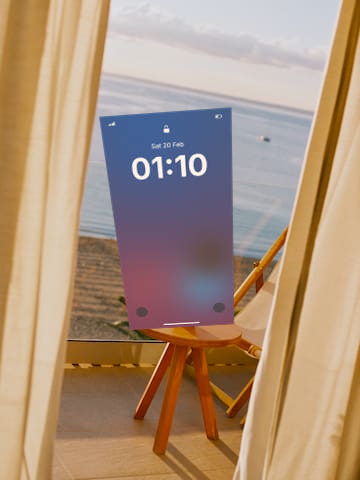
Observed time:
h=1 m=10
